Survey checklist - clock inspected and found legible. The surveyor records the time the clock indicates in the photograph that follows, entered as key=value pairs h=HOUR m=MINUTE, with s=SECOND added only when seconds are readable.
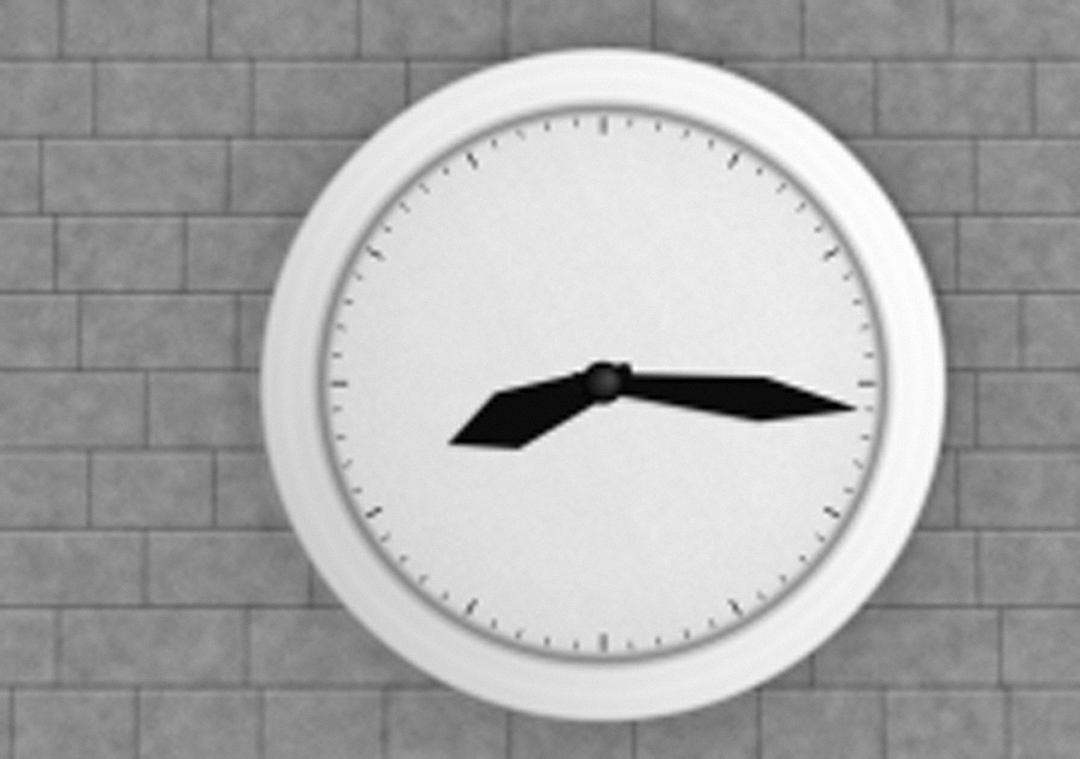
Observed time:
h=8 m=16
